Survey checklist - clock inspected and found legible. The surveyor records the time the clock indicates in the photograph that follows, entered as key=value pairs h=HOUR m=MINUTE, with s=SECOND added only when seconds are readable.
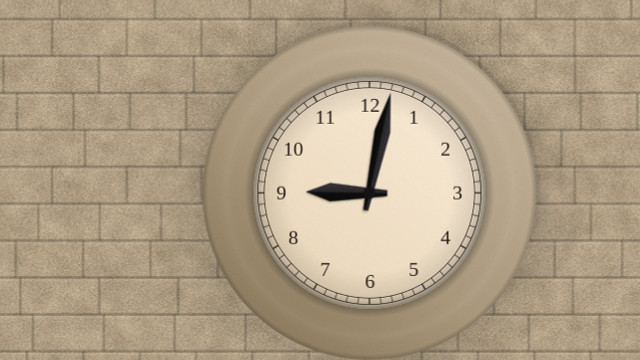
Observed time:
h=9 m=2
